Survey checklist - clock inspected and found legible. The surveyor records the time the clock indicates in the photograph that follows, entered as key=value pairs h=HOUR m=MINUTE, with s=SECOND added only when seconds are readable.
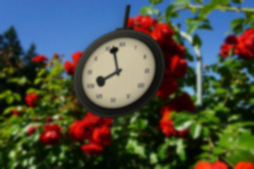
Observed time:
h=7 m=57
